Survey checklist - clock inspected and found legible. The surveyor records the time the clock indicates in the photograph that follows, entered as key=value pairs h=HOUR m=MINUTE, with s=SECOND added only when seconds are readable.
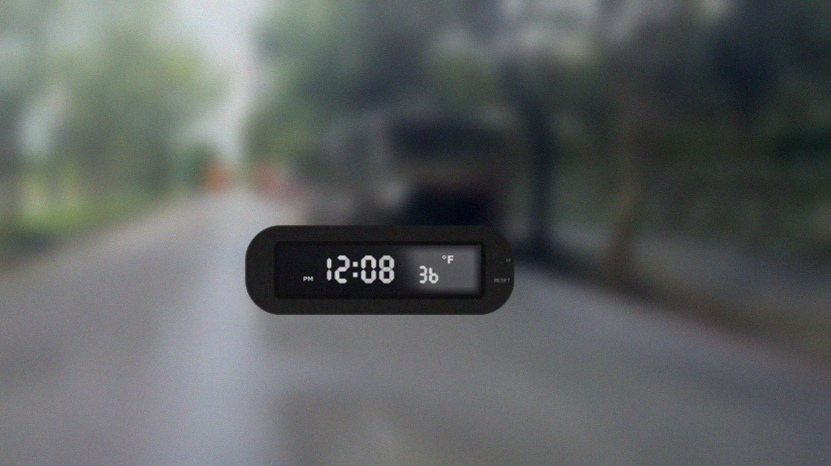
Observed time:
h=12 m=8
